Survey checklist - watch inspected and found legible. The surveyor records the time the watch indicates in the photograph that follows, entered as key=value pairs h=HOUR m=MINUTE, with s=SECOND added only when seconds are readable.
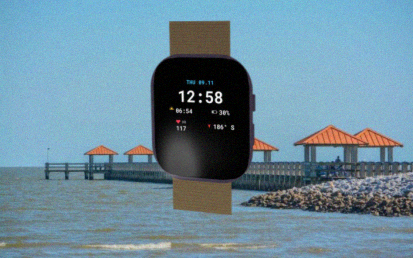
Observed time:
h=12 m=58
